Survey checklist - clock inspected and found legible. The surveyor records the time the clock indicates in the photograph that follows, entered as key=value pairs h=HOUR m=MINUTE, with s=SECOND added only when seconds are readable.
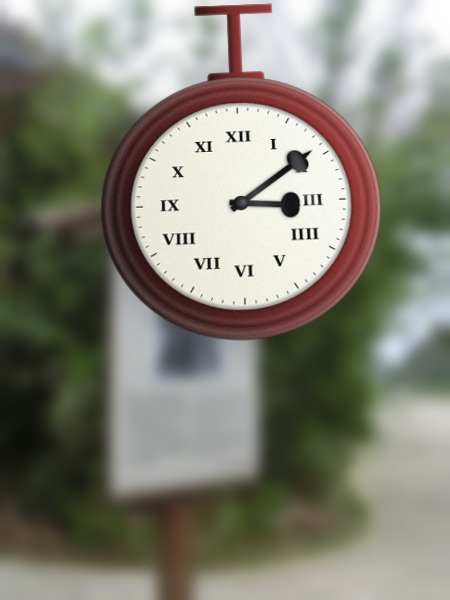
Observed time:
h=3 m=9
